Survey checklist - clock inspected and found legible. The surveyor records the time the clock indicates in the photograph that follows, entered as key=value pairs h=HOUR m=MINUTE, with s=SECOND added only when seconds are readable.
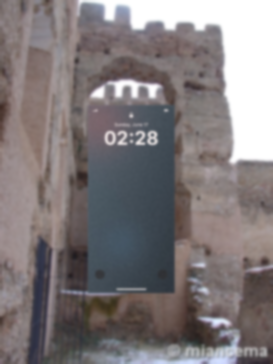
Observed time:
h=2 m=28
